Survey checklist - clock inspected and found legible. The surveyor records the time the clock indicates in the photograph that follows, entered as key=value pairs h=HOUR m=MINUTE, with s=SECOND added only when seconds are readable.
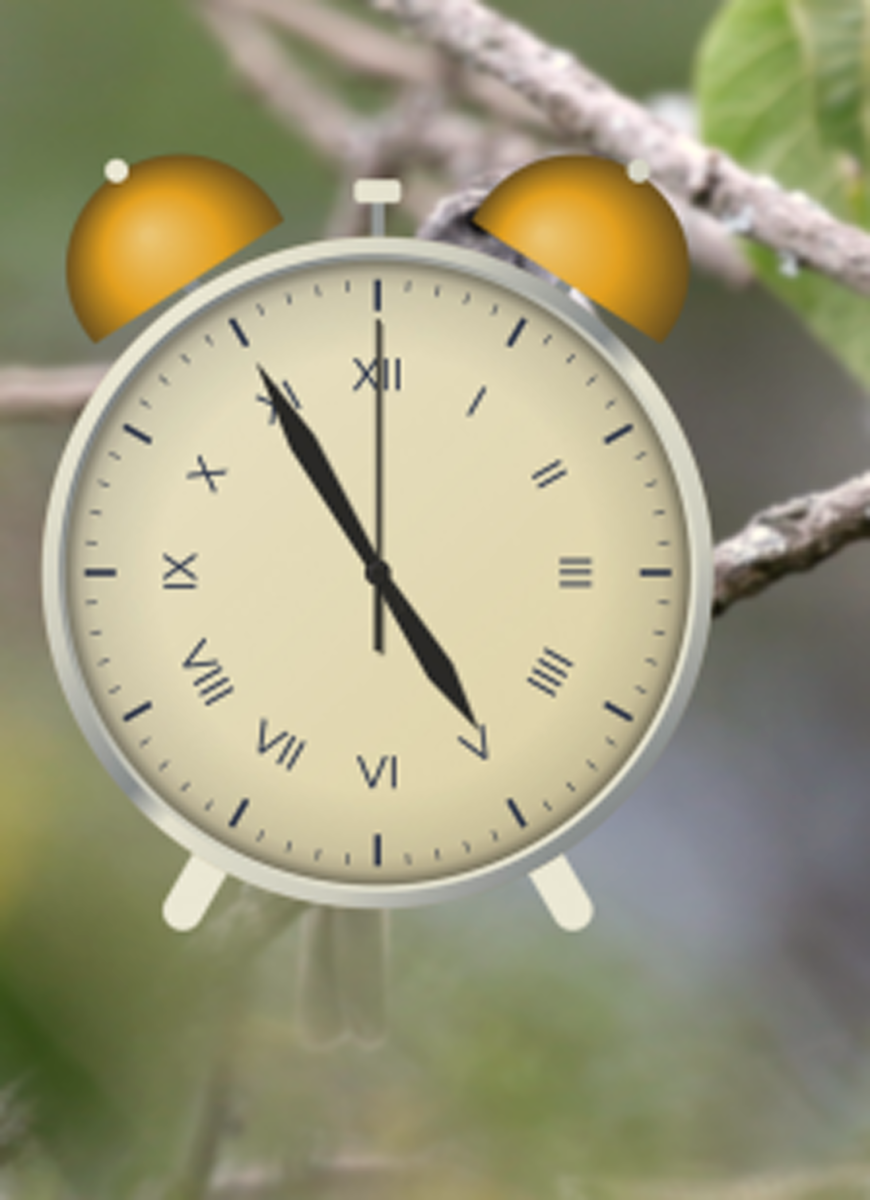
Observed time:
h=4 m=55 s=0
